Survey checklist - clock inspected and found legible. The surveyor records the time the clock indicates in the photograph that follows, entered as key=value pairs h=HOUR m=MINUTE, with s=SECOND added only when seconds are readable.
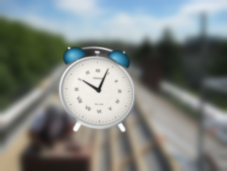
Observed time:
h=10 m=4
